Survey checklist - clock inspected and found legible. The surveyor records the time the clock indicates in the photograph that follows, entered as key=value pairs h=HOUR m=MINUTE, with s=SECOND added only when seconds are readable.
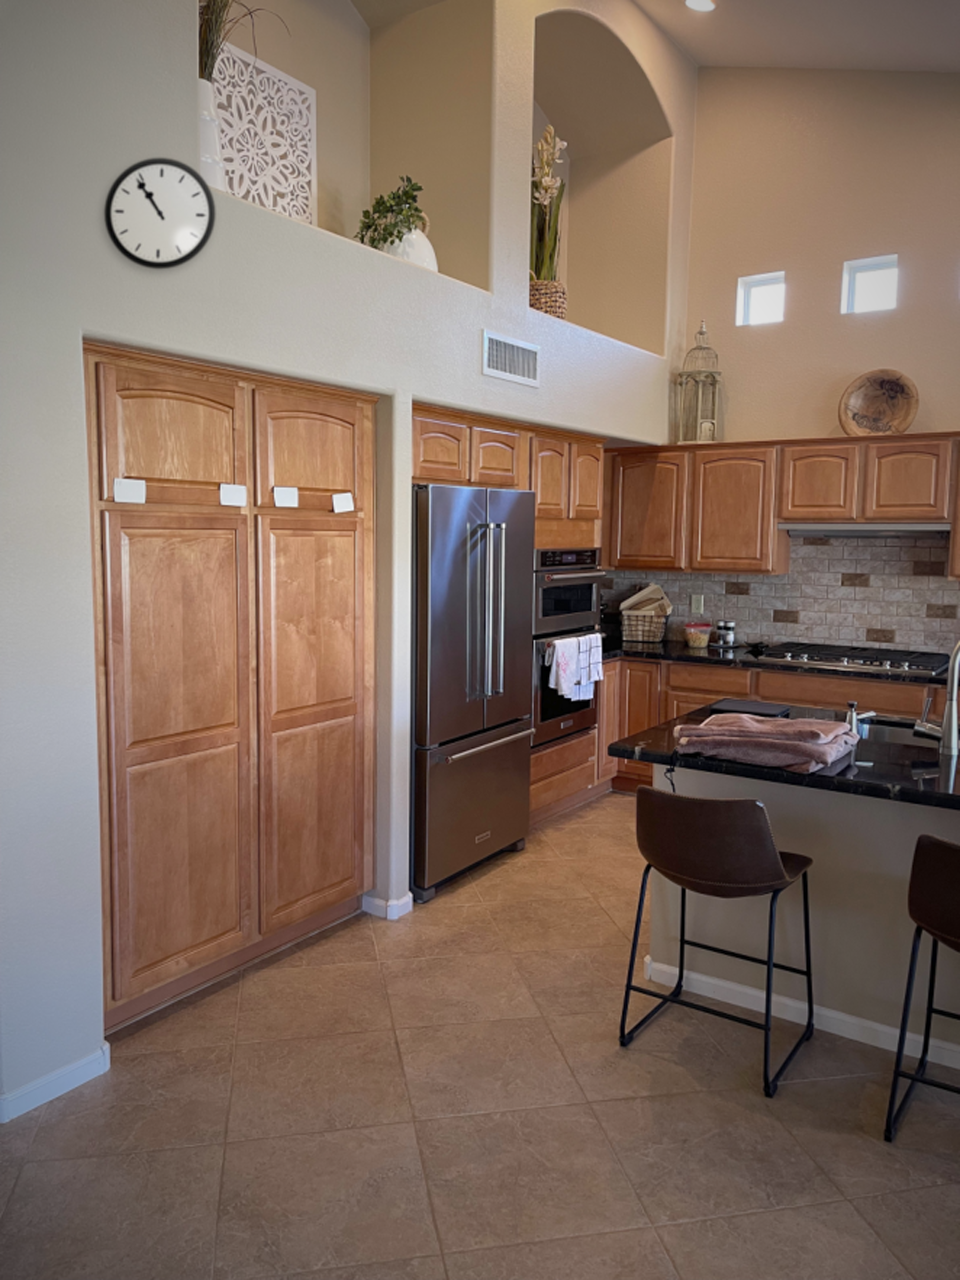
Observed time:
h=10 m=54
